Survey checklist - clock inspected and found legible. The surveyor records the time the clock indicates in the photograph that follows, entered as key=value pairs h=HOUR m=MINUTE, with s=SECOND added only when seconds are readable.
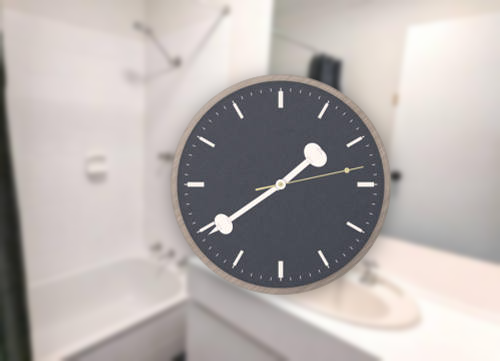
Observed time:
h=1 m=39 s=13
